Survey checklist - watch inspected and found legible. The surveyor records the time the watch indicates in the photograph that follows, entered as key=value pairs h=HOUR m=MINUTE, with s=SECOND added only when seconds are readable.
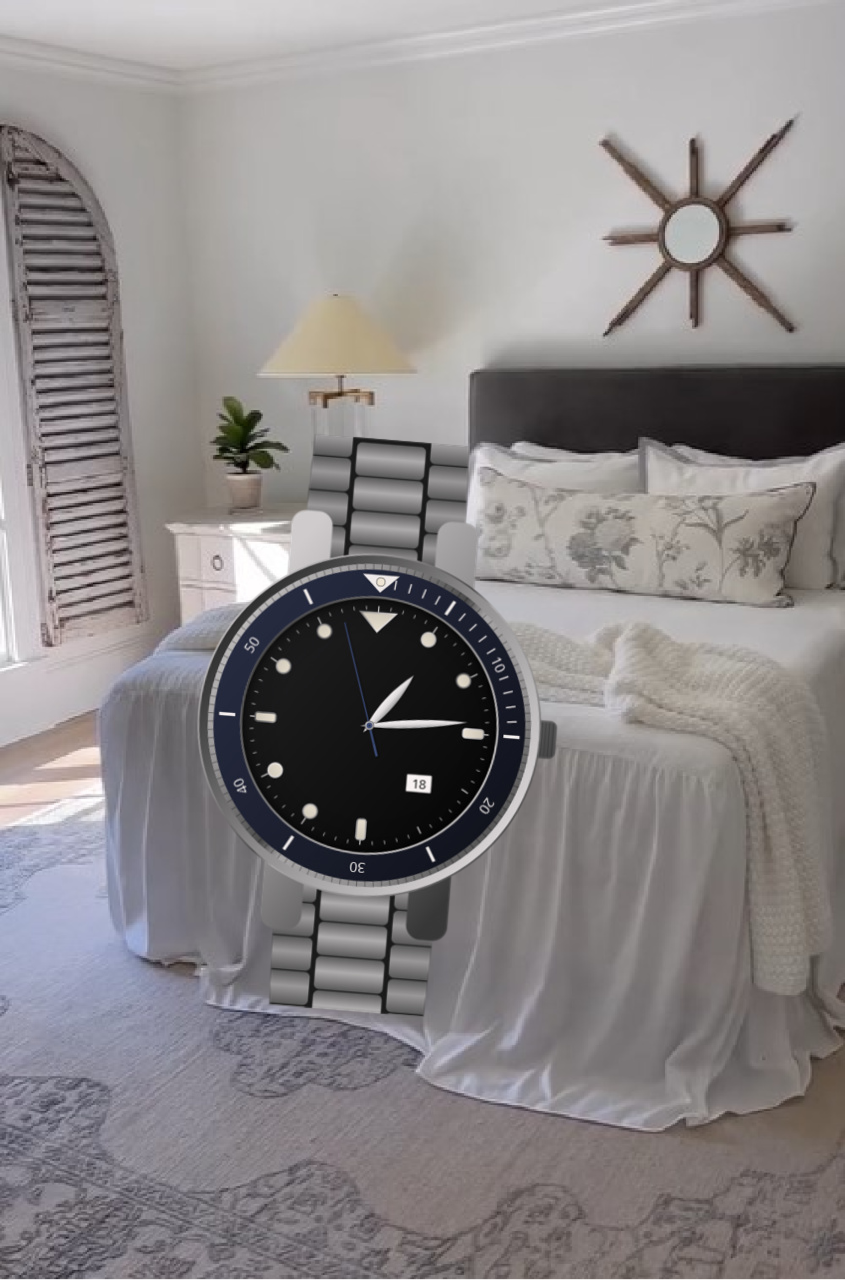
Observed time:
h=1 m=13 s=57
